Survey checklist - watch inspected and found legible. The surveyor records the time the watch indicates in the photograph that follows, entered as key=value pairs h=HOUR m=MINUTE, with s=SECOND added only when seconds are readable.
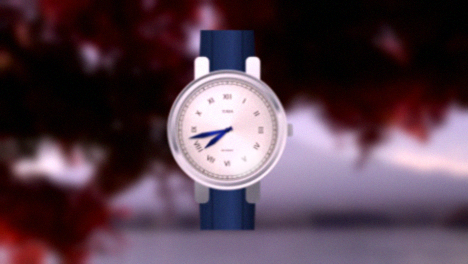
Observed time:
h=7 m=43
